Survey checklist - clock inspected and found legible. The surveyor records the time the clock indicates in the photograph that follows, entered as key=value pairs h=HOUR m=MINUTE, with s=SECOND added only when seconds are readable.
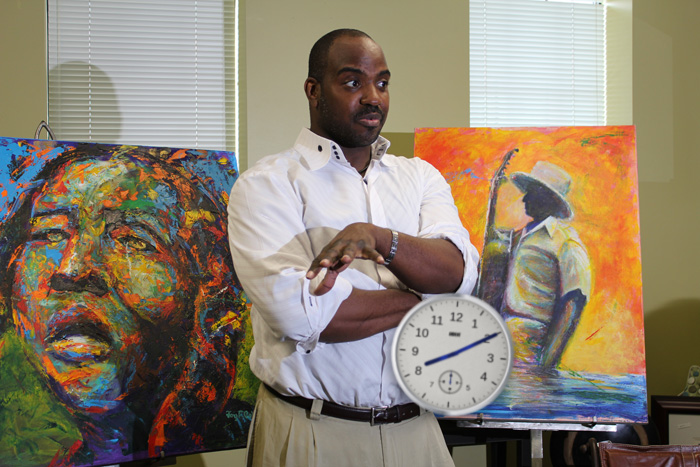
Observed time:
h=8 m=10
